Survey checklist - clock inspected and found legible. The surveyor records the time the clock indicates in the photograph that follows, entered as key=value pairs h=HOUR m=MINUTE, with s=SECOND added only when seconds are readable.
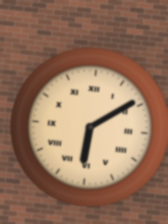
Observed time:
h=6 m=9
